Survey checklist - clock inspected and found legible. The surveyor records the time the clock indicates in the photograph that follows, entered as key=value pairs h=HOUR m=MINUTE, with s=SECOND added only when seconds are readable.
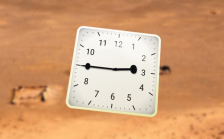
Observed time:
h=2 m=45
